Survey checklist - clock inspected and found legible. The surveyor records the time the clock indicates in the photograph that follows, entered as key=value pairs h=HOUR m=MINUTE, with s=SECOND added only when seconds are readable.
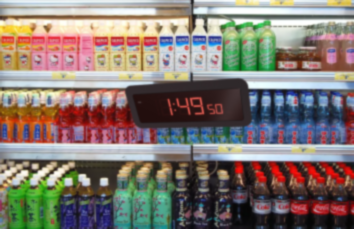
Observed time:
h=1 m=49
